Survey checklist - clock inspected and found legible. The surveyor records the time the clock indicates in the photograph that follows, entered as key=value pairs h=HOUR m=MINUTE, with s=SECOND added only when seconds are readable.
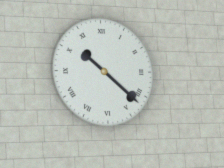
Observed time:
h=10 m=22
